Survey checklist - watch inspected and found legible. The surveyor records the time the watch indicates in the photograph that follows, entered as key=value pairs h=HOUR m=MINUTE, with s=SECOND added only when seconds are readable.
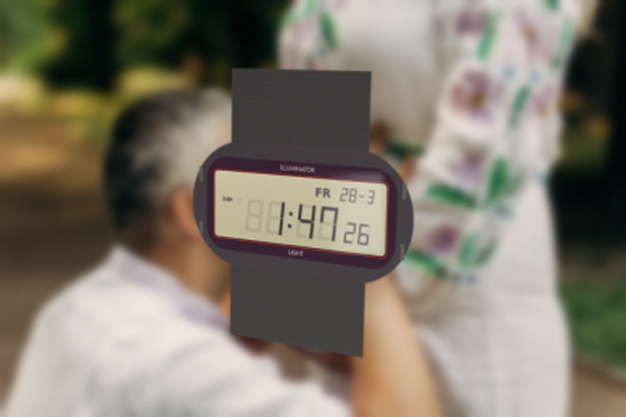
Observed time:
h=1 m=47 s=26
